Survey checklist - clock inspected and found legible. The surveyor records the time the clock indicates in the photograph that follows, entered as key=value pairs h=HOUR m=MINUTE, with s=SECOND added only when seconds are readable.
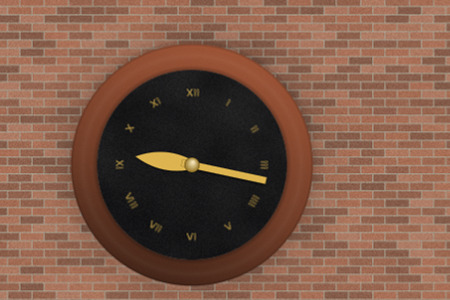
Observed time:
h=9 m=17
